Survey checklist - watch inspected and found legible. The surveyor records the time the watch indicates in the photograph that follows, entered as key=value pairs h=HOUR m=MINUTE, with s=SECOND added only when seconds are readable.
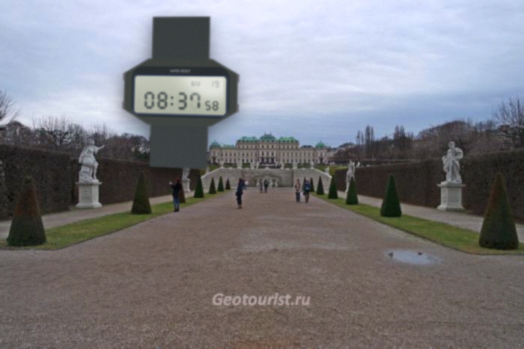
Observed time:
h=8 m=37
